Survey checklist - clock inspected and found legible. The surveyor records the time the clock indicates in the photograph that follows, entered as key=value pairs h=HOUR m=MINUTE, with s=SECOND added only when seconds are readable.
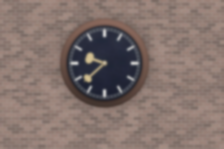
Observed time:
h=9 m=38
